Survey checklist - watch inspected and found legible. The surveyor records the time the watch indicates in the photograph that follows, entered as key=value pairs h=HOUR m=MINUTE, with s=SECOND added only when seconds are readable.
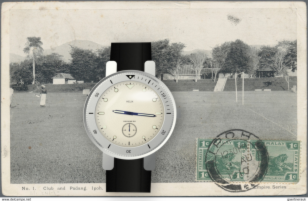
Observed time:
h=9 m=16
